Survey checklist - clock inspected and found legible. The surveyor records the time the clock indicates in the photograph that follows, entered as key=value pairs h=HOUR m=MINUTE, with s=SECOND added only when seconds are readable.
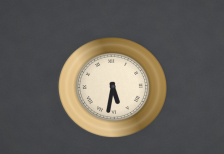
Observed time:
h=5 m=32
